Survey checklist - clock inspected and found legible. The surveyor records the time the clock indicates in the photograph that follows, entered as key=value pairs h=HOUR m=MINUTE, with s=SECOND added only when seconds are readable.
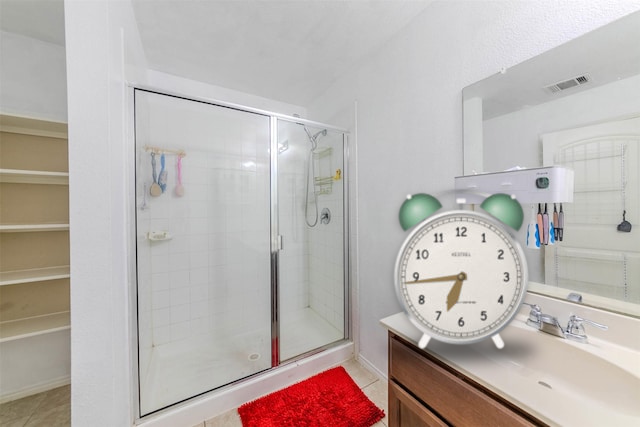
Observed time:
h=6 m=44
